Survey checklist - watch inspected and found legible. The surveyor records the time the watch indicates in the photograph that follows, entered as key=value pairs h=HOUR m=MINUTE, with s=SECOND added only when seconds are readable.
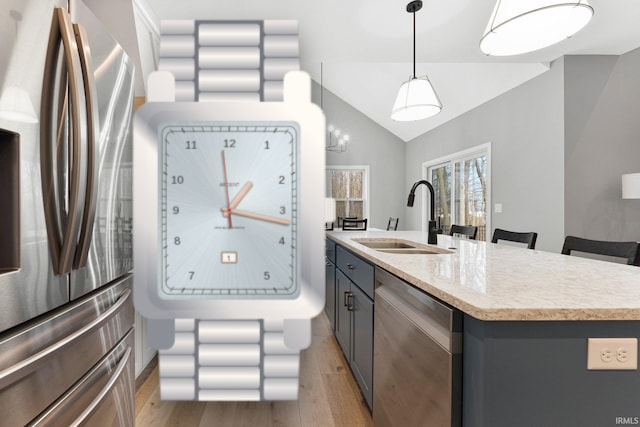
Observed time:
h=1 m=16 s=59
